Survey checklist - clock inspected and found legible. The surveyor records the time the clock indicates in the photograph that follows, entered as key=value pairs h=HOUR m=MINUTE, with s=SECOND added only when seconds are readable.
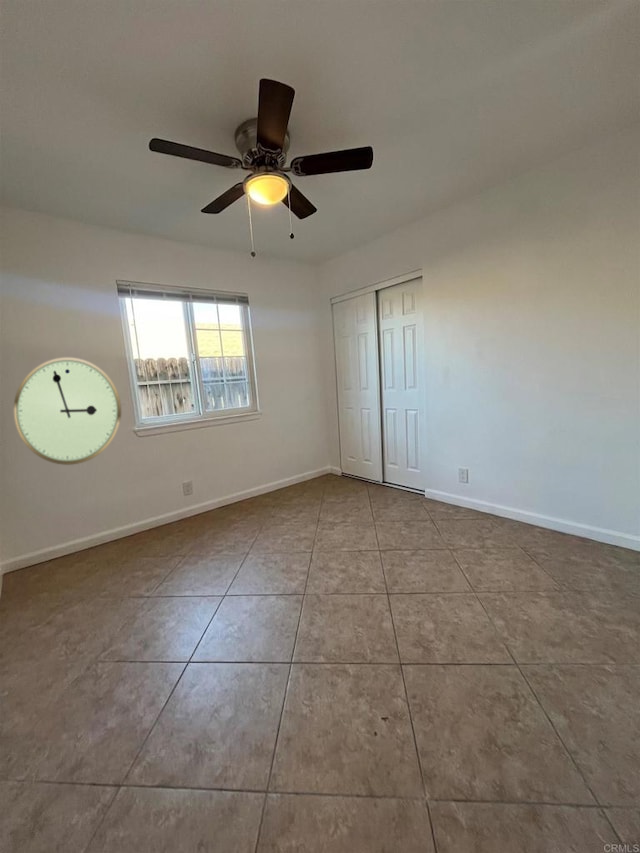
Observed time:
h=2 m=57
